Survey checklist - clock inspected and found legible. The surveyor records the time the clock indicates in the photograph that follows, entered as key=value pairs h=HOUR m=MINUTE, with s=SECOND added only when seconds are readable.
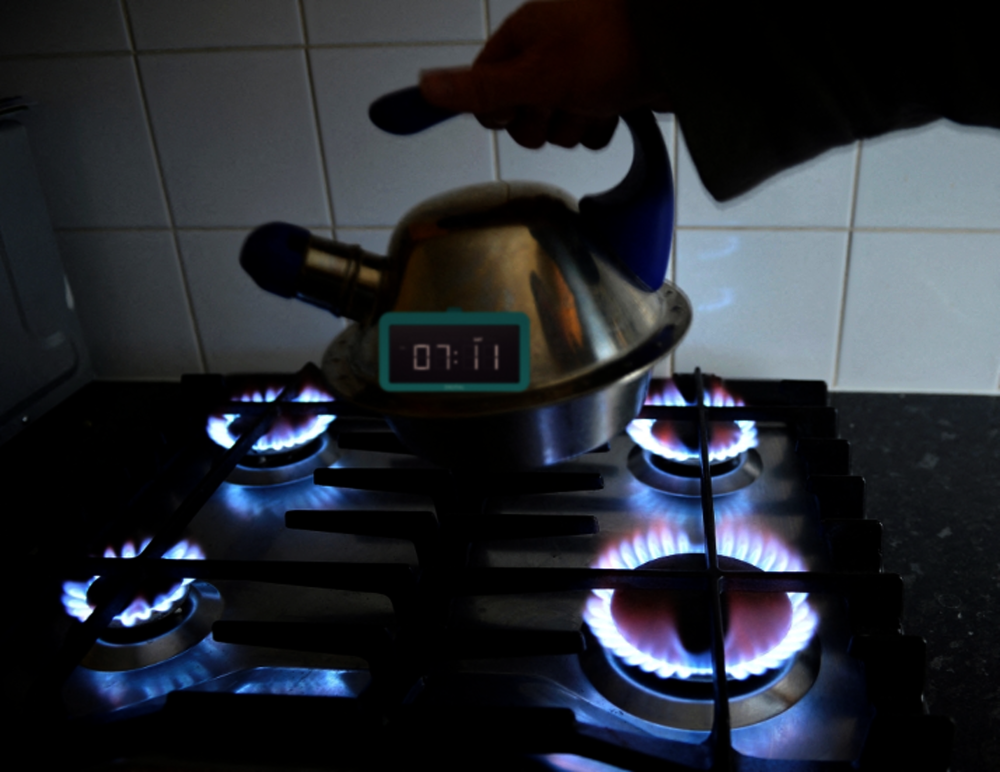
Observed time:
h=7 m=11
